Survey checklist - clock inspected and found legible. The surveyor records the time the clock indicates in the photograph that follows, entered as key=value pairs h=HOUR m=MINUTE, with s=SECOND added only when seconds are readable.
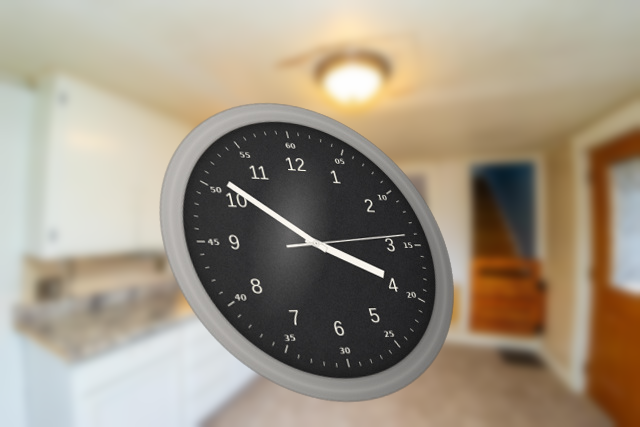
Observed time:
h=3 m=51 s=14
